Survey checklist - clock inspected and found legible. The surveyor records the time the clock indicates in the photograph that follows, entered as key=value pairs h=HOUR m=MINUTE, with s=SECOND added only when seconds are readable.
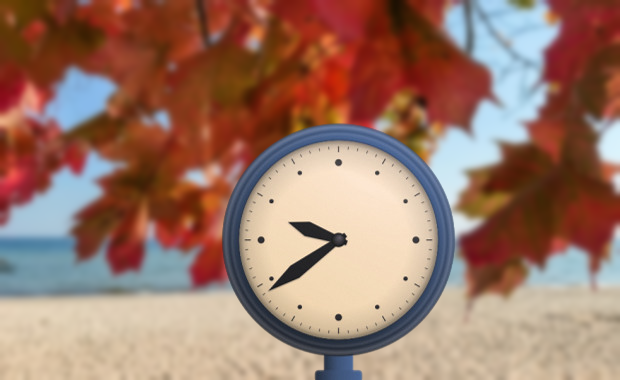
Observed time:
h=9 m=39
